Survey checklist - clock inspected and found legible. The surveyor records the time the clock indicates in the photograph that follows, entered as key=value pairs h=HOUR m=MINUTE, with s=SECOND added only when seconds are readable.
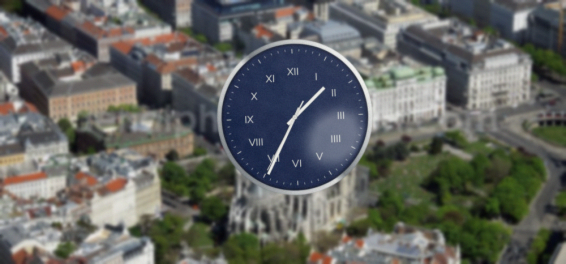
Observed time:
h=1 m=34 s=35
